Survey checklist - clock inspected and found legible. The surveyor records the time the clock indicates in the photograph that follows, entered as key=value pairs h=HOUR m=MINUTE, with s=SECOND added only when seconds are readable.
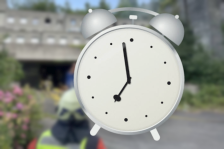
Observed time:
h=6 m=58
